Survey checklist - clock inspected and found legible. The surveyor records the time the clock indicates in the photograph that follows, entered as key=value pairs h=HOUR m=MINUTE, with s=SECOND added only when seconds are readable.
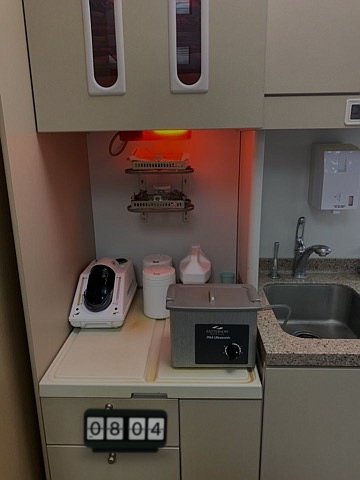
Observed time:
h=8 m=4
